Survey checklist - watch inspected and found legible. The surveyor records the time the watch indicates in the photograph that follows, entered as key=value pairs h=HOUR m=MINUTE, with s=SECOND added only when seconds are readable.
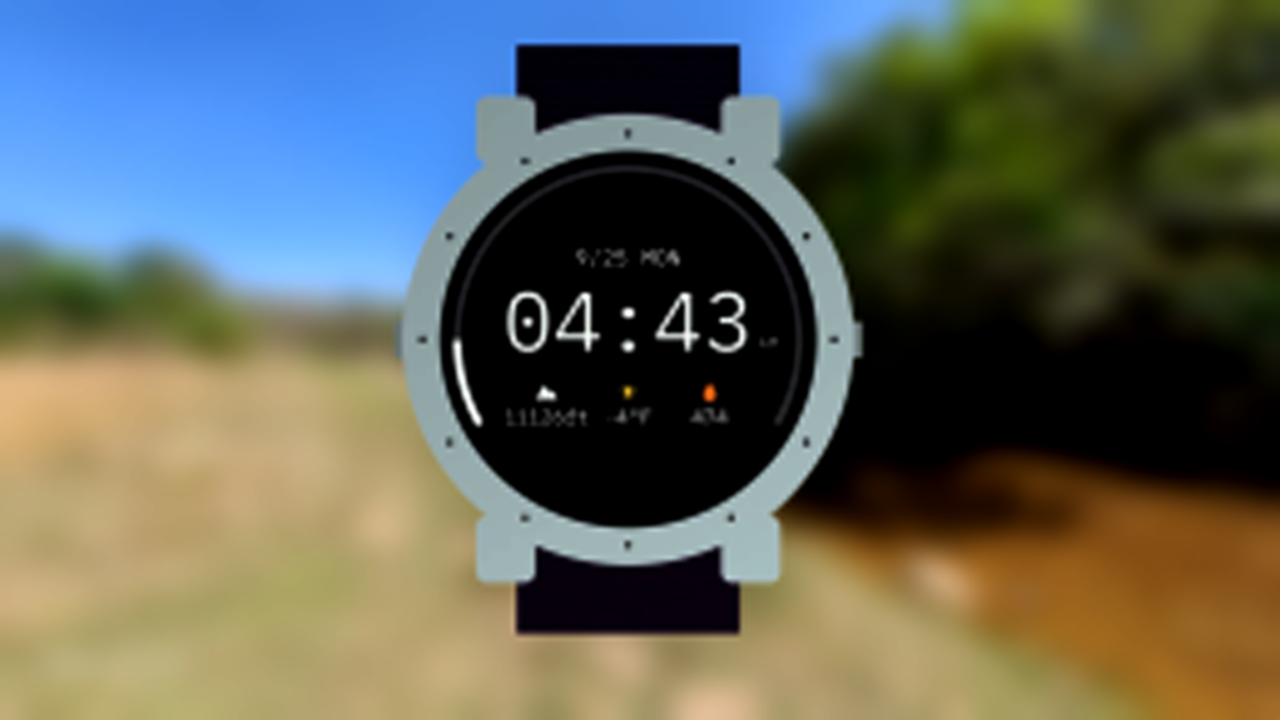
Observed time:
h=4 m=43
